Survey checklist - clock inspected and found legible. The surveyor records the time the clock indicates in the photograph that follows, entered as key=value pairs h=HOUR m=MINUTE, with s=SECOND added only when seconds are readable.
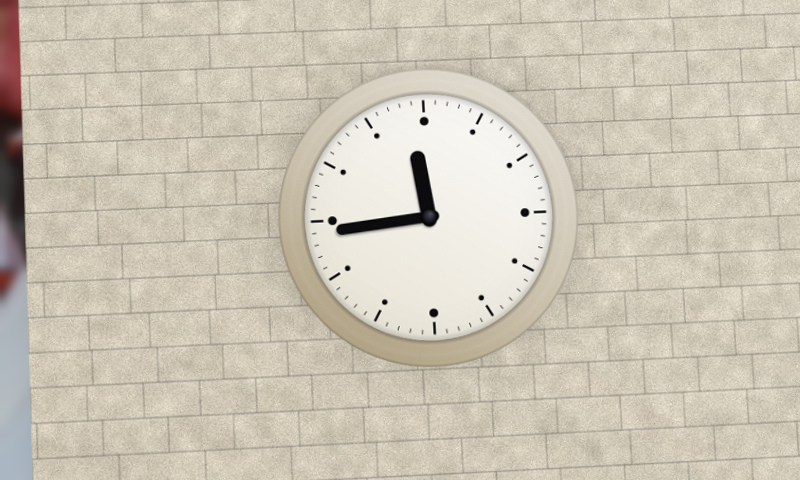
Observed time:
h=11 m=44
